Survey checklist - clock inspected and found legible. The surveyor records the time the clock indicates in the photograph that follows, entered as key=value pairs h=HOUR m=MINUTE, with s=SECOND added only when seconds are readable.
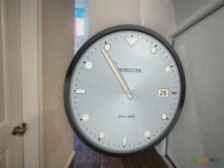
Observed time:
h=10 m=54
